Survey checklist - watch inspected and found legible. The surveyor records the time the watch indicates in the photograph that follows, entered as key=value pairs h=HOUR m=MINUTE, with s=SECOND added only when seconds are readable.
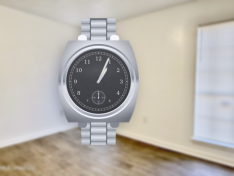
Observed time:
h=1 m=4
